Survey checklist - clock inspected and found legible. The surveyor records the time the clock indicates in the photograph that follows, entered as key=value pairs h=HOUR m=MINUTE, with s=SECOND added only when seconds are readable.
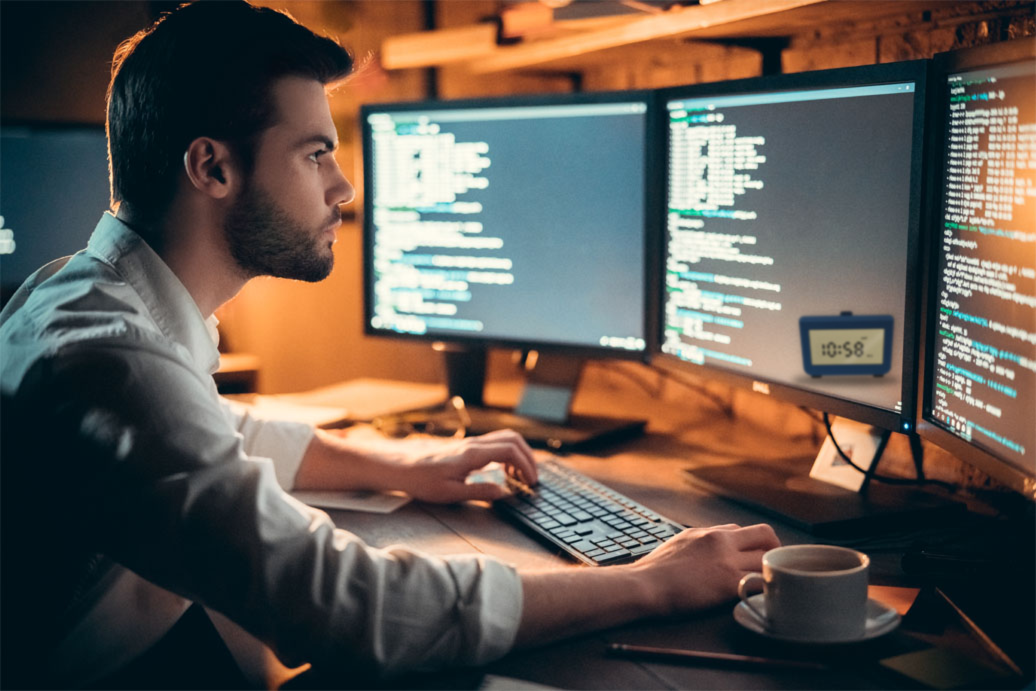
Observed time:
h=10 m=58
